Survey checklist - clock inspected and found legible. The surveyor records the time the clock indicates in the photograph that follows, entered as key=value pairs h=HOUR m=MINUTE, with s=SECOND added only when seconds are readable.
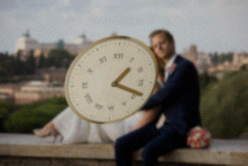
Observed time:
h=1 m=19
